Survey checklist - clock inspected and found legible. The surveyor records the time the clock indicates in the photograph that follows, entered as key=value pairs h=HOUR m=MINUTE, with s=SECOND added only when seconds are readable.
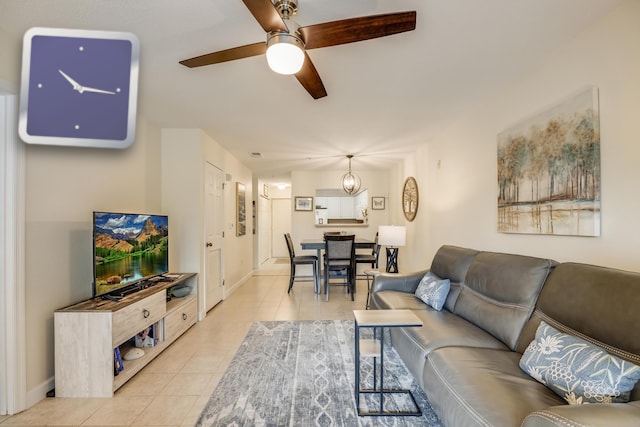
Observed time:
h=10 m=16
